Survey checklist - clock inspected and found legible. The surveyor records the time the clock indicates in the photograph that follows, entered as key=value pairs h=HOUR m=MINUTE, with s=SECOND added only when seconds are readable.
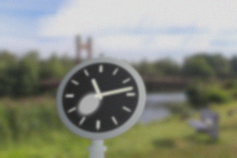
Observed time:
h=11 m=13
